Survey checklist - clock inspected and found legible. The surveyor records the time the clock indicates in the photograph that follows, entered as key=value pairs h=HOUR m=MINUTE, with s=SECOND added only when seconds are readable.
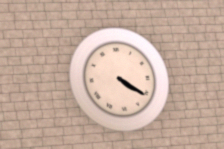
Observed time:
h=4 m=21
